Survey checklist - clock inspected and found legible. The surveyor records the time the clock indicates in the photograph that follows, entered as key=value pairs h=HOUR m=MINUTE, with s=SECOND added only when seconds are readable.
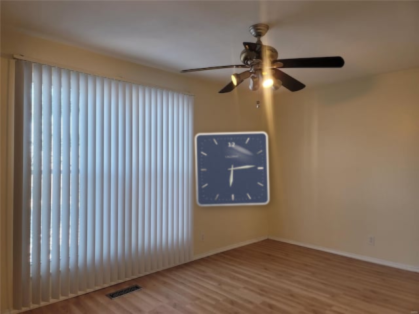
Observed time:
h=6 m=14
